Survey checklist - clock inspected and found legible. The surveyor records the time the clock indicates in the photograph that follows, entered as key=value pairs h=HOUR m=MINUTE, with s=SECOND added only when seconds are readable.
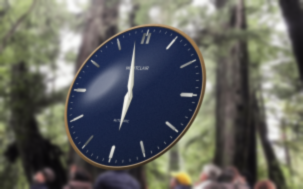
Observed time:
h=5 m=58
